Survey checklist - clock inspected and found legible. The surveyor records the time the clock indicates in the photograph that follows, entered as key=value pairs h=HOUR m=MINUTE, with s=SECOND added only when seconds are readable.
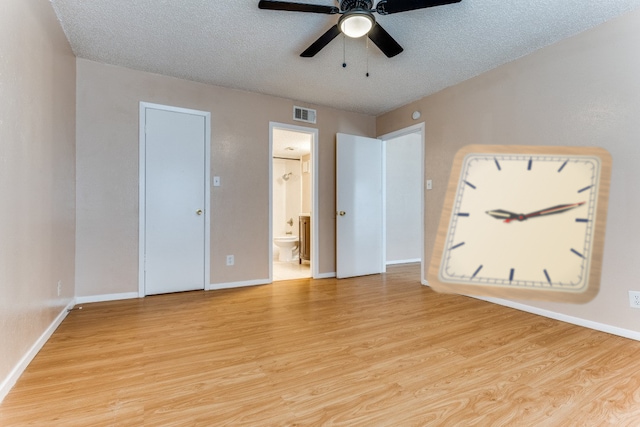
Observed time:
h=9 m=12 s=12
